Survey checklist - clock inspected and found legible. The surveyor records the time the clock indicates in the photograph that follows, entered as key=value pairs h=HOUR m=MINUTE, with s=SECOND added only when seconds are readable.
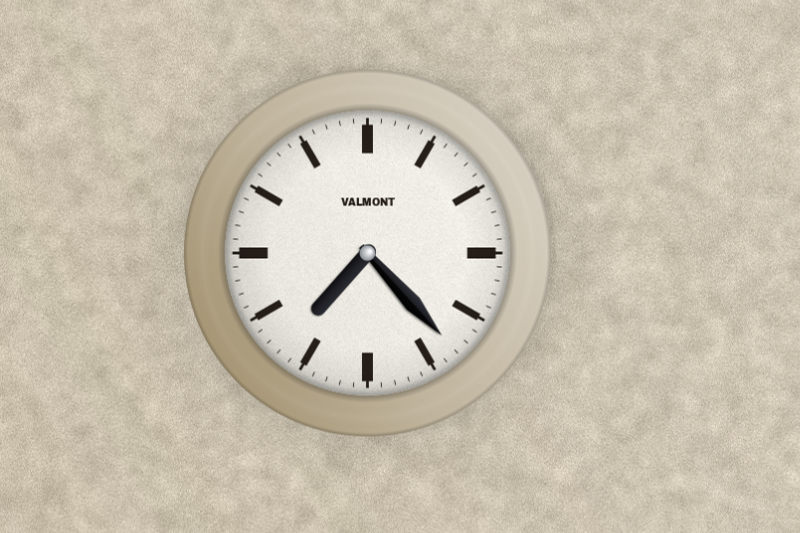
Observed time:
h=7 m=23
